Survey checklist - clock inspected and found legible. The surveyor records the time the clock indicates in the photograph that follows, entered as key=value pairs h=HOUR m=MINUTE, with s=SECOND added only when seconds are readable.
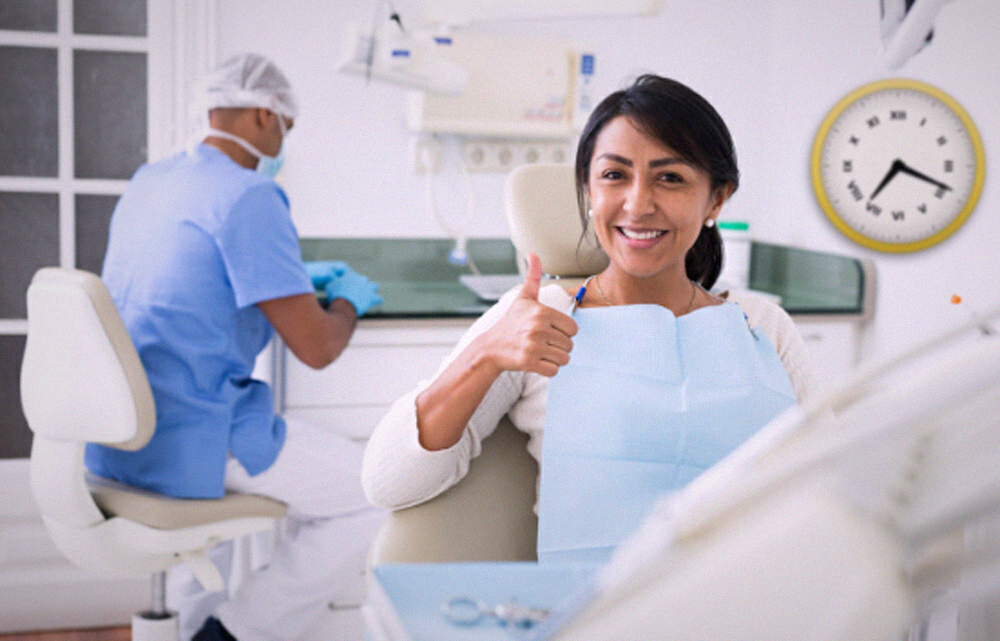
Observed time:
h=7 m=19
